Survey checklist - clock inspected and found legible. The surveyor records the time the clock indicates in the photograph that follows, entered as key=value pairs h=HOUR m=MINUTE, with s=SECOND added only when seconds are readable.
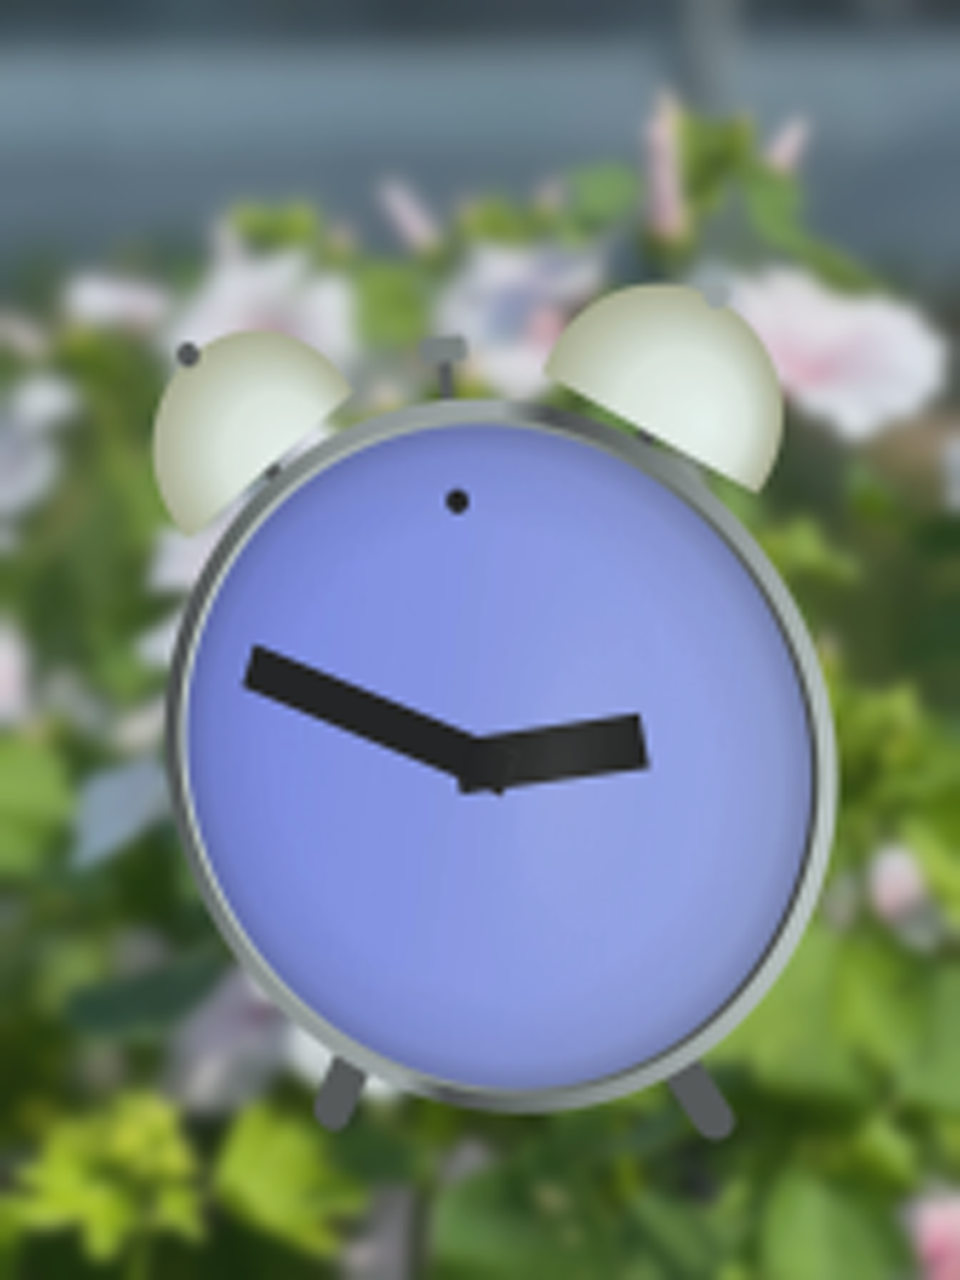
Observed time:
h=2 m=49
